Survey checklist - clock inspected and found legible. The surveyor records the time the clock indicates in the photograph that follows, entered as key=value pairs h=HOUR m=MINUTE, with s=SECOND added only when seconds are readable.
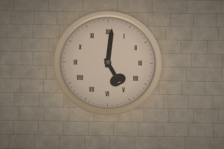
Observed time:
h=5 m=1
